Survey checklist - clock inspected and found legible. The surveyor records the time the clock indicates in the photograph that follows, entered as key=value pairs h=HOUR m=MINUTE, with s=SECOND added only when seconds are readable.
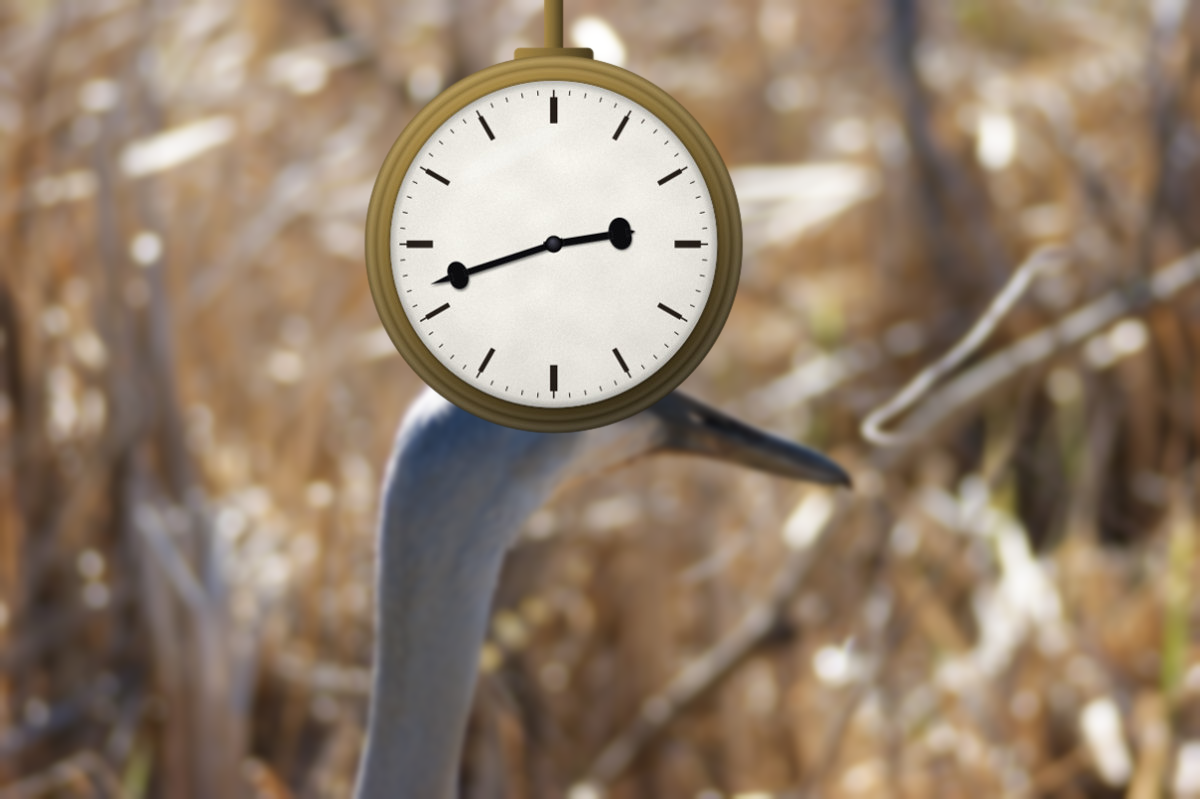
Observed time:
h=2 m=42
